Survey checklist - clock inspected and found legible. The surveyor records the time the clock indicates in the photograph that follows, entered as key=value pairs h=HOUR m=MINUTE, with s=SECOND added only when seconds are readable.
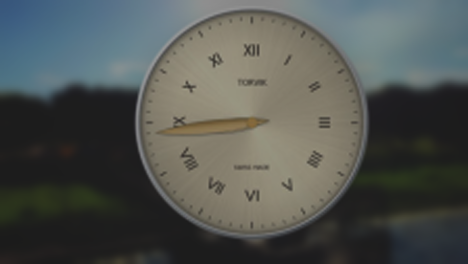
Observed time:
h=8 m=44
